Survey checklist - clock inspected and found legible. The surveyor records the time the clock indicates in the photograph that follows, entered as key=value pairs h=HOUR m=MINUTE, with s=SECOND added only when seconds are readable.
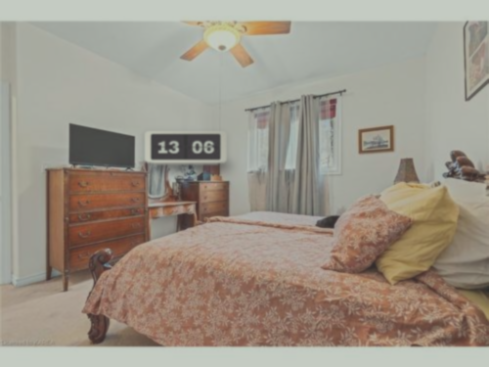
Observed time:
h=13 m=6
